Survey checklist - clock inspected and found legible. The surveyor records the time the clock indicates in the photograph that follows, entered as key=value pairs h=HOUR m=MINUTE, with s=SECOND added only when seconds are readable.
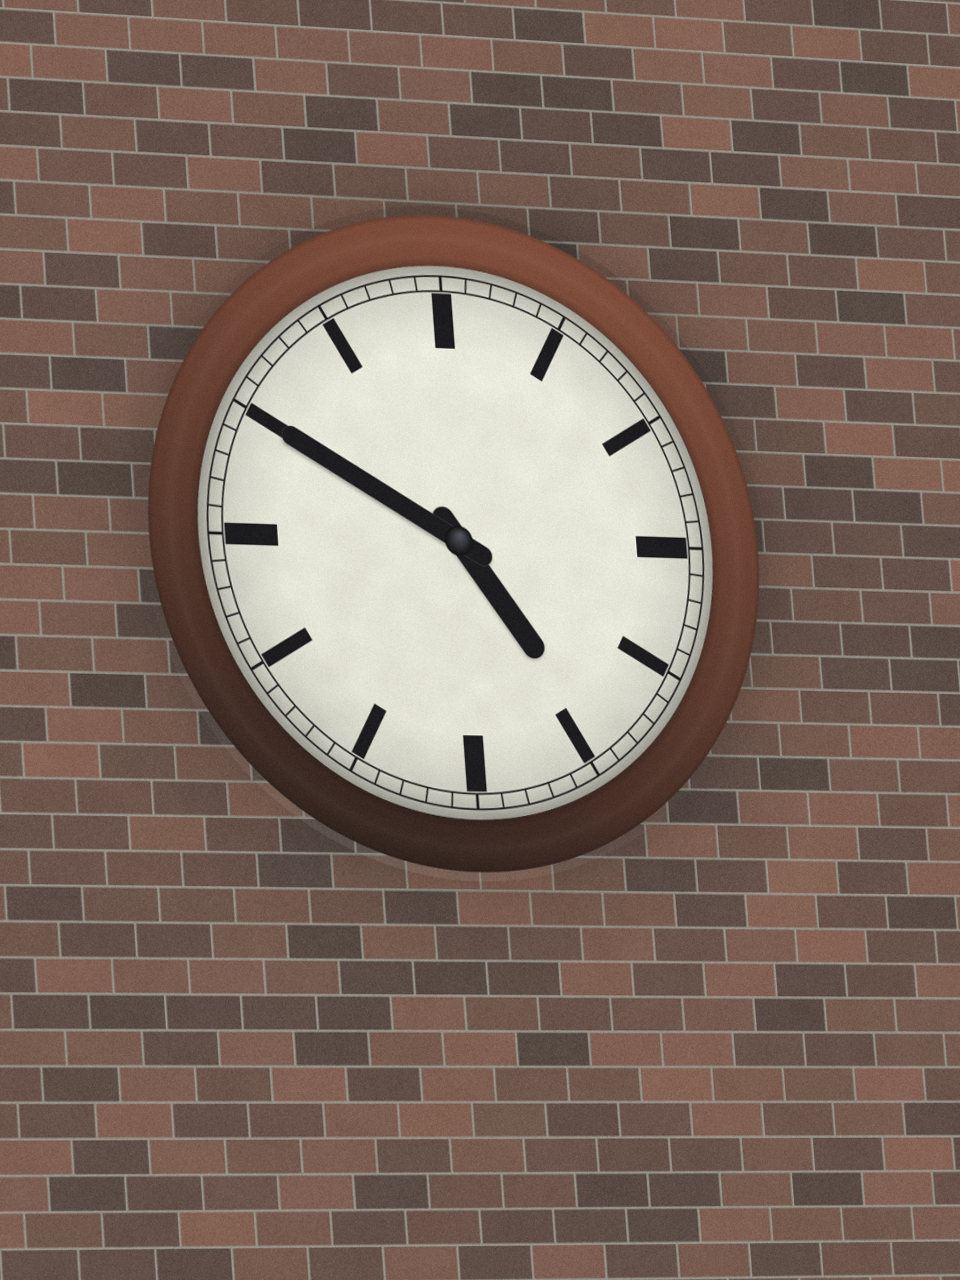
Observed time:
h=4 m=50
